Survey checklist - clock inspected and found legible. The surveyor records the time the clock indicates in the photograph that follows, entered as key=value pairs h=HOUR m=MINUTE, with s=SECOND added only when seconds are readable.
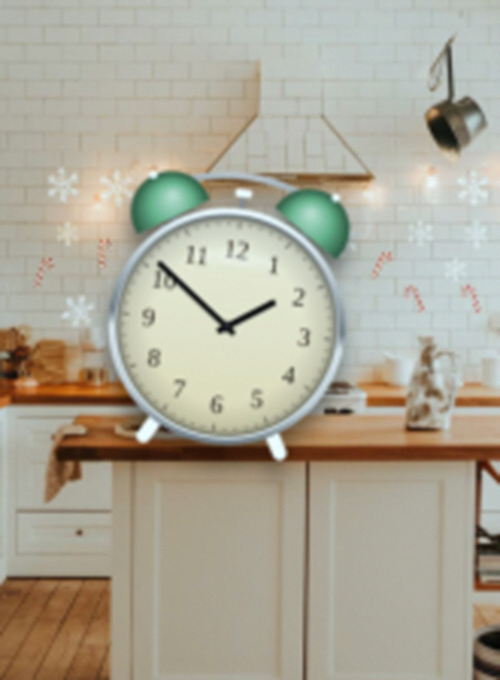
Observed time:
h=1 m=51
